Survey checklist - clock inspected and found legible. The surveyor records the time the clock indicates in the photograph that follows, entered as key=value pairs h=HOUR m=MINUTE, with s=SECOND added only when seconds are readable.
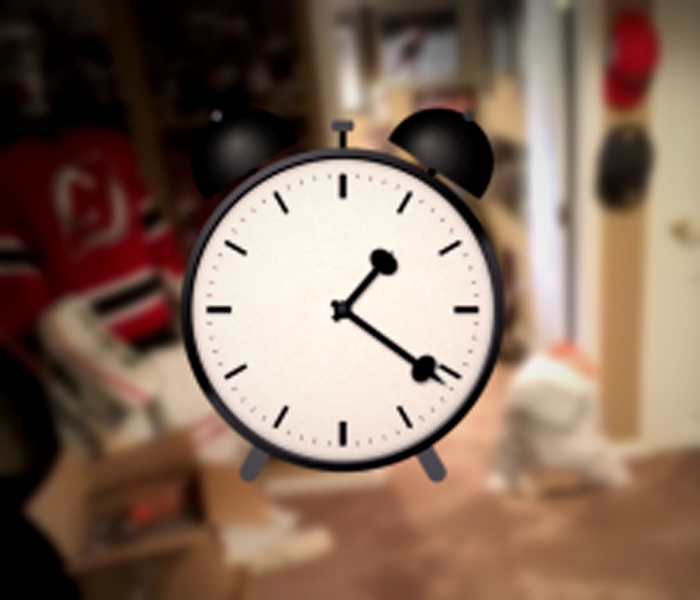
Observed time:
h=1 m=21
